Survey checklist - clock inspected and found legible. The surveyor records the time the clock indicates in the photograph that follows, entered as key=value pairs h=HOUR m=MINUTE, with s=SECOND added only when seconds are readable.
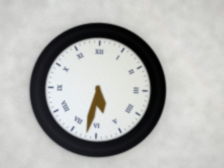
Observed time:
h=5 m=32
